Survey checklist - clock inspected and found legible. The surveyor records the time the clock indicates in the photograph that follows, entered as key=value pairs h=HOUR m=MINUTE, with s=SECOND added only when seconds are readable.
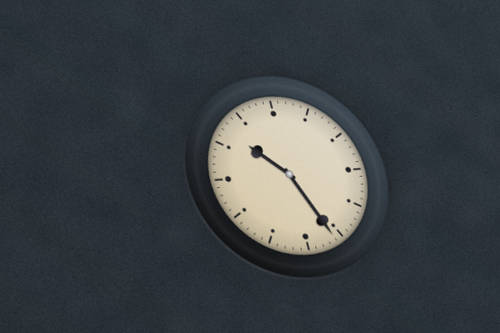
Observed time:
h=10 m=26
